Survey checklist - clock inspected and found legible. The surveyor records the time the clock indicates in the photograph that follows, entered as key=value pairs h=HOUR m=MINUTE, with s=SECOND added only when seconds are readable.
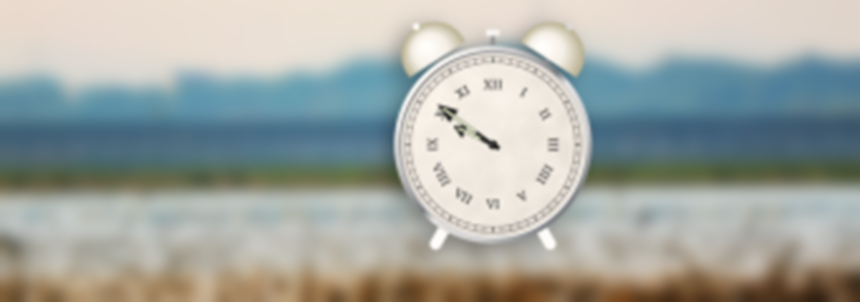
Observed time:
h=9 m=51
